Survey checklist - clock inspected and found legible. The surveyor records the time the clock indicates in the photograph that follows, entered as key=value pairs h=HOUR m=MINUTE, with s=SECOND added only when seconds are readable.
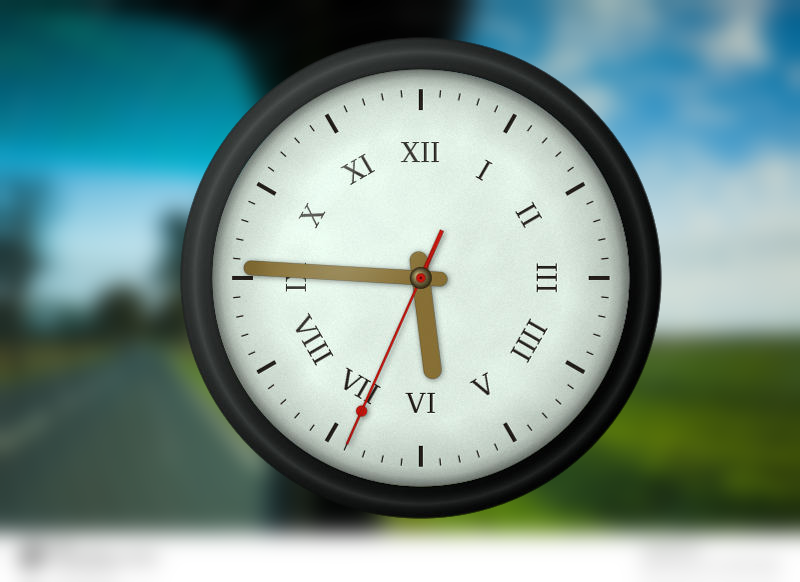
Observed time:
h=5 m=45 s=34
